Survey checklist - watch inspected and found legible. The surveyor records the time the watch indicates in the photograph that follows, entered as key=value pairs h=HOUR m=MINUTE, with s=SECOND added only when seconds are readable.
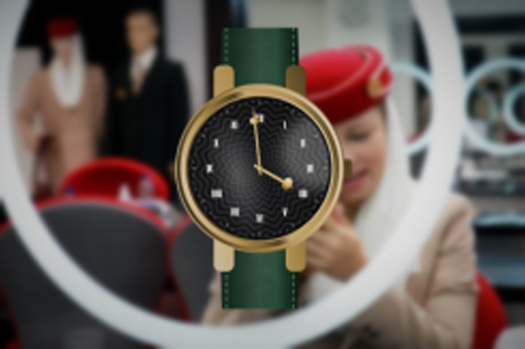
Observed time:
h=3 m=59
